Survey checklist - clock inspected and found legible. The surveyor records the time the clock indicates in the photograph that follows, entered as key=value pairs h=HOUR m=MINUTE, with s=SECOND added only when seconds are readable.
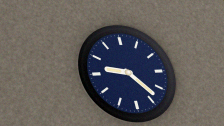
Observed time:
h=9 m=23
